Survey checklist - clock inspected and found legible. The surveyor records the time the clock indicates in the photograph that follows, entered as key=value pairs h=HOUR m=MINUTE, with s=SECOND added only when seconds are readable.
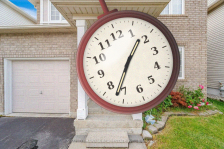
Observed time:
h=1 m=37
